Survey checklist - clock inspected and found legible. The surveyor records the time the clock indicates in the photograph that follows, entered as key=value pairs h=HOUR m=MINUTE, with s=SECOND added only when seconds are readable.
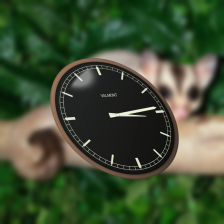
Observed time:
h=3 m=14
